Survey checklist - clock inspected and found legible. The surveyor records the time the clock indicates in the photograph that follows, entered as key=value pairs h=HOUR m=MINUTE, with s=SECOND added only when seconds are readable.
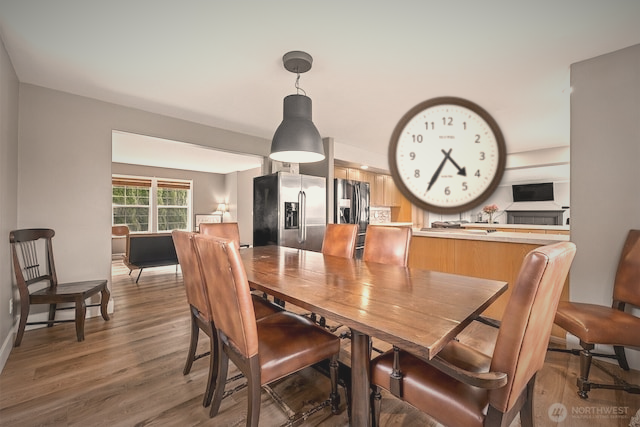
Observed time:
h=4 m=35
